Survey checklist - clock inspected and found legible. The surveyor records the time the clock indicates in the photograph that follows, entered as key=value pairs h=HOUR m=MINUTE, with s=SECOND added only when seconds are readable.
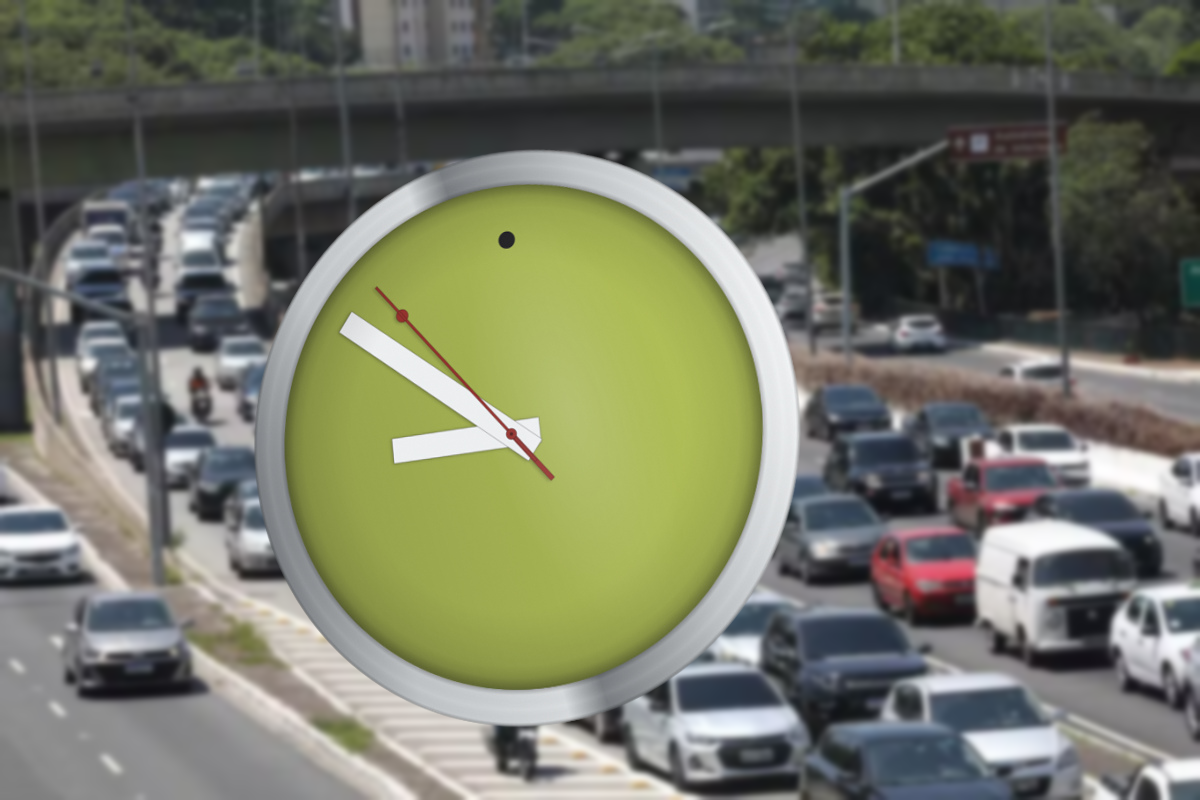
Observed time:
h=8 m=50 s=53
